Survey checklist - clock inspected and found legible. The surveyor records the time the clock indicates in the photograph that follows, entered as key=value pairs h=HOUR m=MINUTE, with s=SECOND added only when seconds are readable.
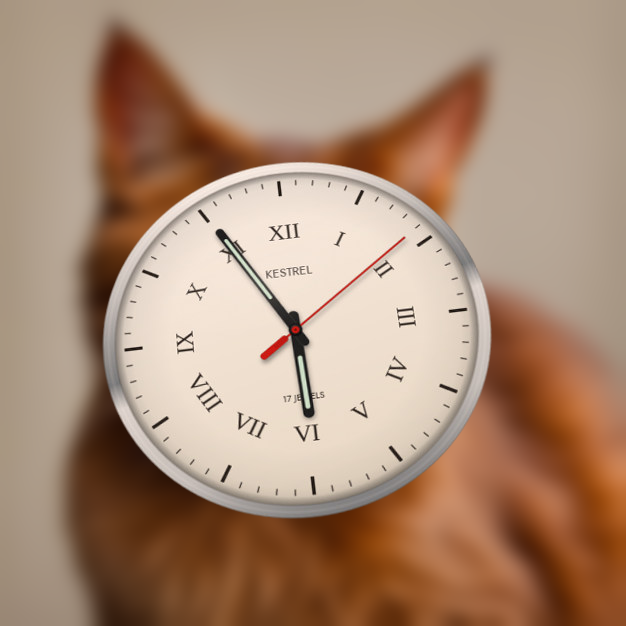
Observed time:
h=5 m=55 s=9
